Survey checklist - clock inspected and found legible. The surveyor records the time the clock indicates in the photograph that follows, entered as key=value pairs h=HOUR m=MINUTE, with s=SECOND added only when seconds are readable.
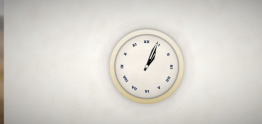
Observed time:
h=1 m=4
